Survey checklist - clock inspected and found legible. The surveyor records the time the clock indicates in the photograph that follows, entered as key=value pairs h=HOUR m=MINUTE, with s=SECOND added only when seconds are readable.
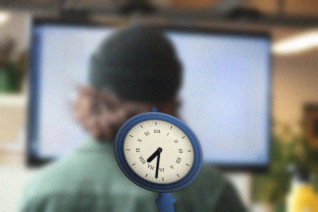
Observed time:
h=7 m=32
